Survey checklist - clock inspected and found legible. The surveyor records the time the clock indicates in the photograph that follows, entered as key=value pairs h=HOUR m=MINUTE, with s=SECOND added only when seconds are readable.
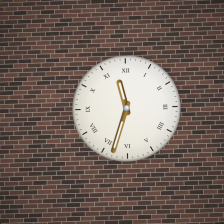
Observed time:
h=11 m=33
